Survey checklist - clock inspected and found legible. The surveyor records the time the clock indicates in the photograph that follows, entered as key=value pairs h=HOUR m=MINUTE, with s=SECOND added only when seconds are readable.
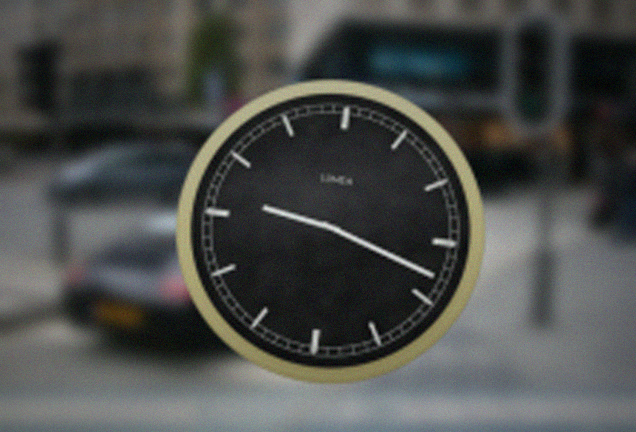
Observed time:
h=9 m=18
